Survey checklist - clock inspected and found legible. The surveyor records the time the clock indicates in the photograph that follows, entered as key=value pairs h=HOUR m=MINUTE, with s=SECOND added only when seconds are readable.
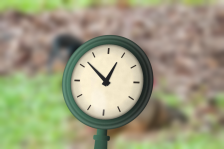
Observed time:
h=12 m=52
